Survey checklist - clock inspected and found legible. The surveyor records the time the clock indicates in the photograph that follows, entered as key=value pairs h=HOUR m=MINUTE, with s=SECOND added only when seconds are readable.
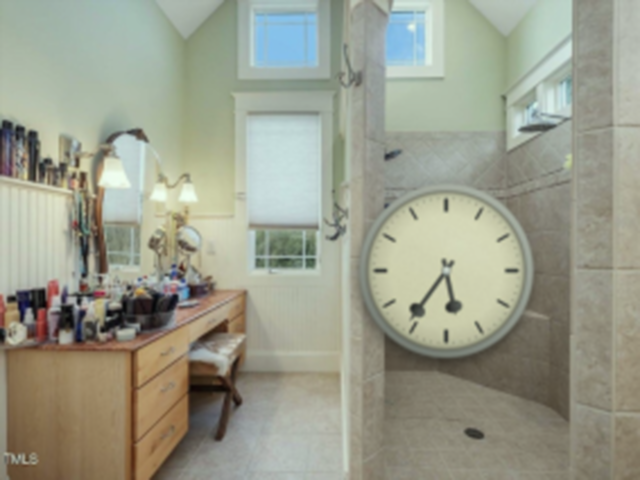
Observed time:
h=5 m=36
